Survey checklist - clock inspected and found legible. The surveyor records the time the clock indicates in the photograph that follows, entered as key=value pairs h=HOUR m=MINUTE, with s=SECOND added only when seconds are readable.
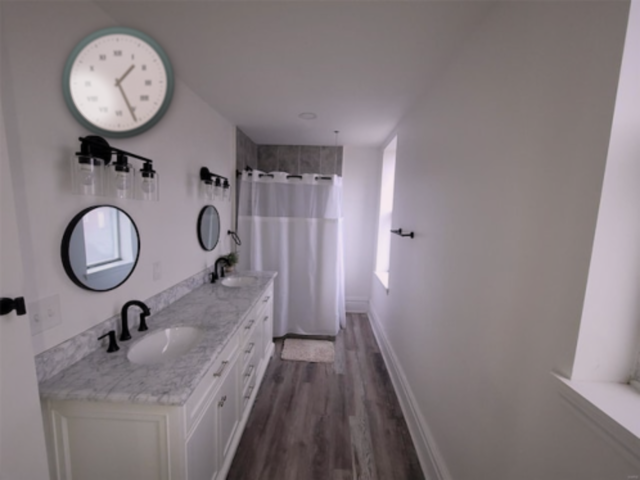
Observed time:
h=1 m=26
